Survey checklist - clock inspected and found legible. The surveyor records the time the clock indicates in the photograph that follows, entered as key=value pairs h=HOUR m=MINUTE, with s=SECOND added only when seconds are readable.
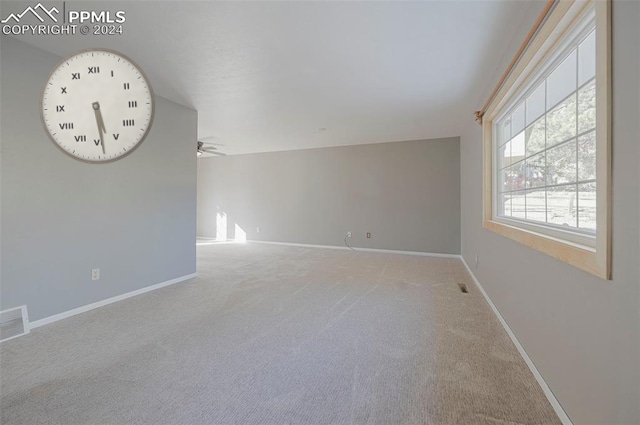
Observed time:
h=5 m=29
